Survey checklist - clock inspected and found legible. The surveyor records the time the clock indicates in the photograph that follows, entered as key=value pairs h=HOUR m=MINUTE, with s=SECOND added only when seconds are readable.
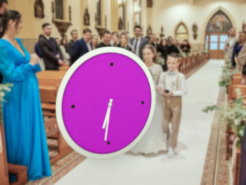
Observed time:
h=6 m=31
